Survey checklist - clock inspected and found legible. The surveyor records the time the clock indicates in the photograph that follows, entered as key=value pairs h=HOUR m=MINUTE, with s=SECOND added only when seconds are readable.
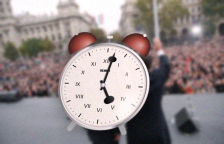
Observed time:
h=5 m=2
